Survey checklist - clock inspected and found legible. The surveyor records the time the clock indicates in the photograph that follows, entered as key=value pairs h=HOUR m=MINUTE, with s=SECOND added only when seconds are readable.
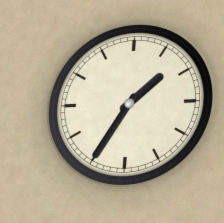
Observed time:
h=1 m=35
